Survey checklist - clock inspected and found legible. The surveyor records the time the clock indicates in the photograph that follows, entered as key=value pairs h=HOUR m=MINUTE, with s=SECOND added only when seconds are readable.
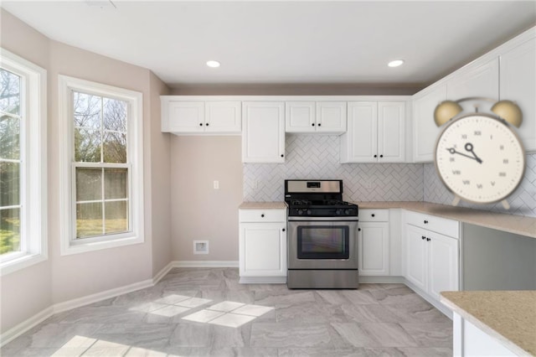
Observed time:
h=10 m=48
